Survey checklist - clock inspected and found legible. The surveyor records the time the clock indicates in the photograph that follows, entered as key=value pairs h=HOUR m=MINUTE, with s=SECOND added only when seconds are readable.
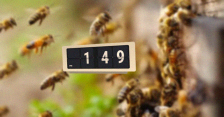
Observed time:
h=1 m=49
